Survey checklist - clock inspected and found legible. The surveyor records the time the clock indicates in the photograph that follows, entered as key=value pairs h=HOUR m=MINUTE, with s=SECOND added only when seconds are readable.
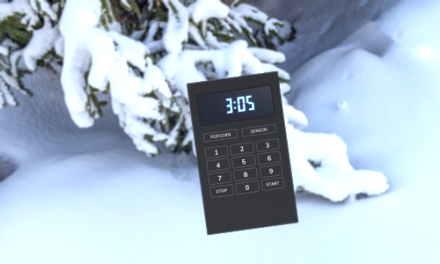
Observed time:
h=3 m=5
